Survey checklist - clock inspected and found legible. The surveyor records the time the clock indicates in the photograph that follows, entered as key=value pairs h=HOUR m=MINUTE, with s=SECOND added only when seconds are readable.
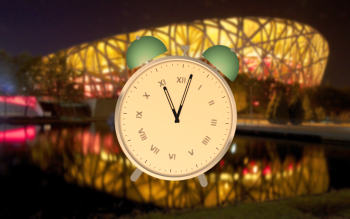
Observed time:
h=11 m=2
